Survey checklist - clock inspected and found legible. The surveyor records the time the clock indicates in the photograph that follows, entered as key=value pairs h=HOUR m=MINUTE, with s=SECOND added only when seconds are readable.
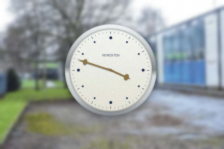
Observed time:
h=3 m=48
